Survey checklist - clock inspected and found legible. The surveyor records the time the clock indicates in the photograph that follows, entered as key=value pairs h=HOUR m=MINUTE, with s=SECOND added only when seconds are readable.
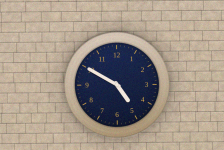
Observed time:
h=4 m=50
